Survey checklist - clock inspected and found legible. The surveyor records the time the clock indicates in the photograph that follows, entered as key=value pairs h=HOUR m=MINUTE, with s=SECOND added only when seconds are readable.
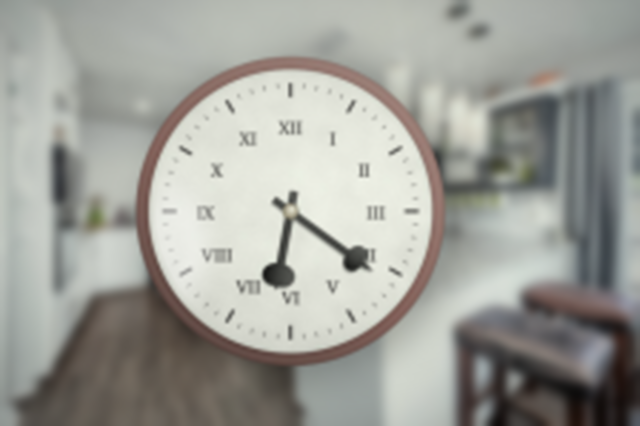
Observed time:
h=6 m=21
